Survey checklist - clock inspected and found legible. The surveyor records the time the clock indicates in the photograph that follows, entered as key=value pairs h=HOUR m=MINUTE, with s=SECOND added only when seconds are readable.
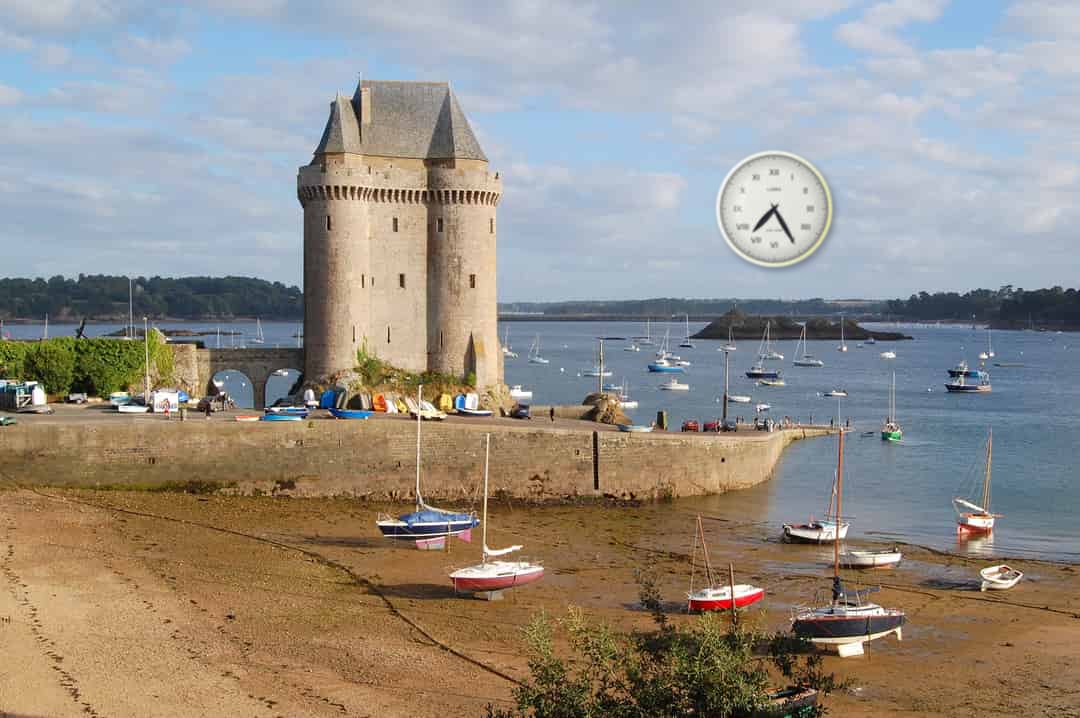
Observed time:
h=7 m=25
